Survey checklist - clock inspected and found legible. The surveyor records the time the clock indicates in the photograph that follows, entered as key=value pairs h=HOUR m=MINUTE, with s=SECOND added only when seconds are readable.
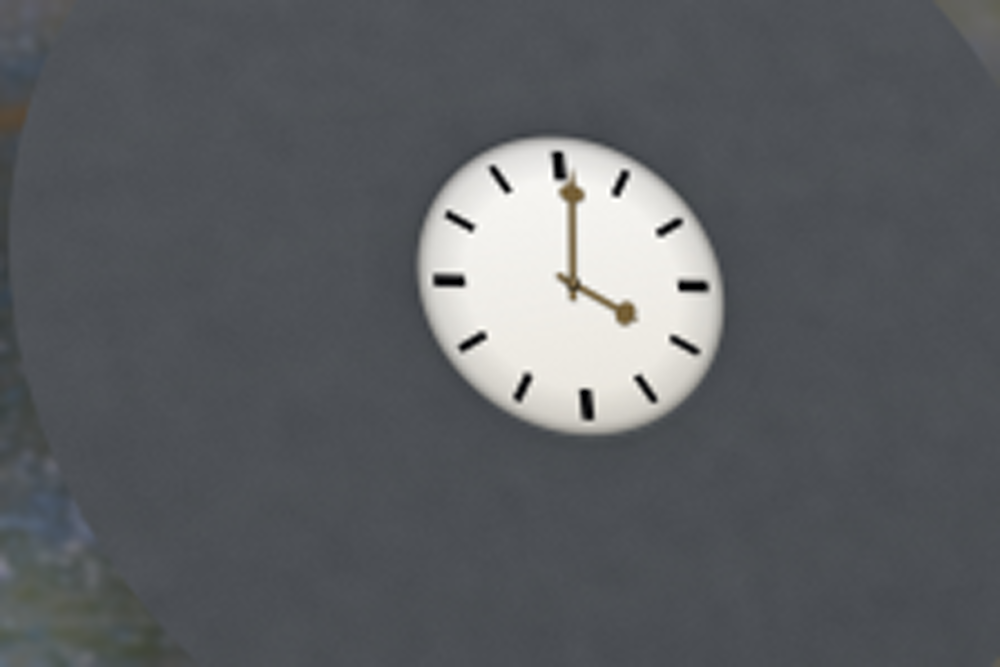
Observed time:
h=4 m=1
